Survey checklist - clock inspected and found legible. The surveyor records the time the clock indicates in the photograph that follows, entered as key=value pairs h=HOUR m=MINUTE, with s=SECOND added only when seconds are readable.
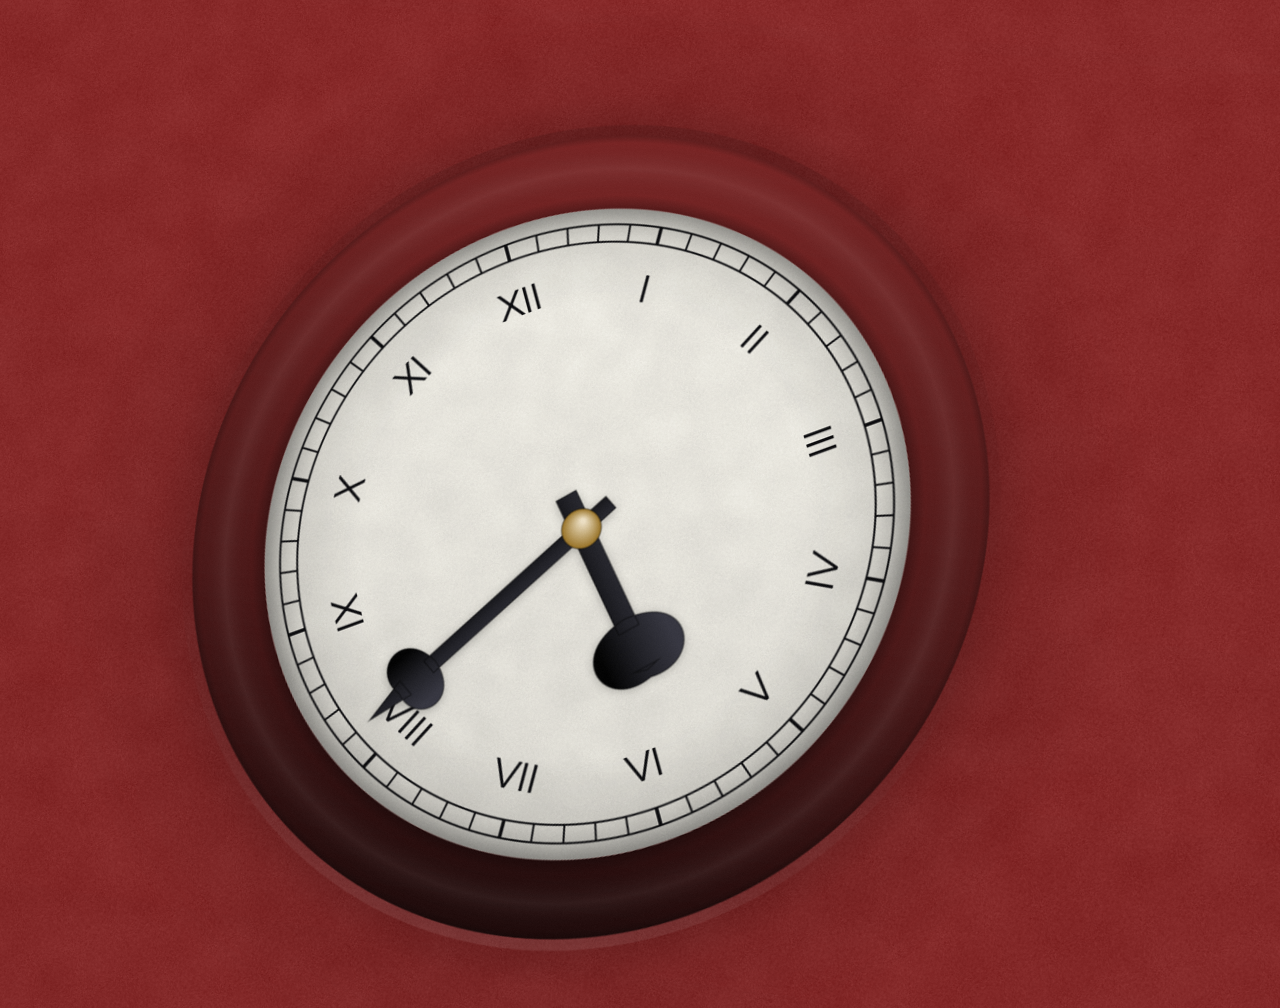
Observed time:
h=5 m=41
